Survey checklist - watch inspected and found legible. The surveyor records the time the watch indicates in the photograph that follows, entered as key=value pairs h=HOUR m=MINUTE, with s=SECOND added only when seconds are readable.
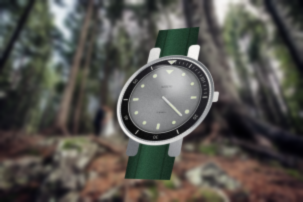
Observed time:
h=4 m=22
